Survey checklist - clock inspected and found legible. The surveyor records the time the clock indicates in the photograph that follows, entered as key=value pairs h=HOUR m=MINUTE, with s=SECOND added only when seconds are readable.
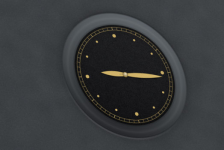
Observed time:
h=9 m=16
